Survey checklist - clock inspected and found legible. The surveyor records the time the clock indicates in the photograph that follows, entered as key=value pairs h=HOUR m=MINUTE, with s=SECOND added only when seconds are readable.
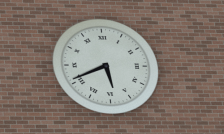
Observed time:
h=5 m=41
